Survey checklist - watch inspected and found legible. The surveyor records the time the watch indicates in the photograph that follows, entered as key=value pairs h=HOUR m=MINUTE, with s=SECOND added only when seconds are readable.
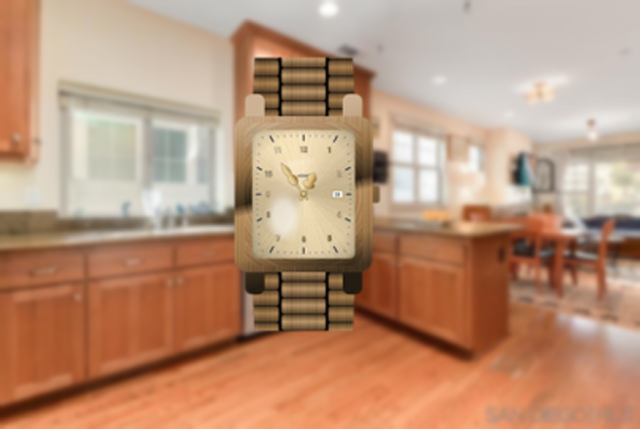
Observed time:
h=12 m=54
